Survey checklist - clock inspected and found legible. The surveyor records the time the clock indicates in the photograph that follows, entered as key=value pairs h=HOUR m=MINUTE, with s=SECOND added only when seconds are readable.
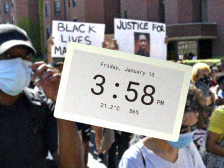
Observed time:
h=3 m=58
